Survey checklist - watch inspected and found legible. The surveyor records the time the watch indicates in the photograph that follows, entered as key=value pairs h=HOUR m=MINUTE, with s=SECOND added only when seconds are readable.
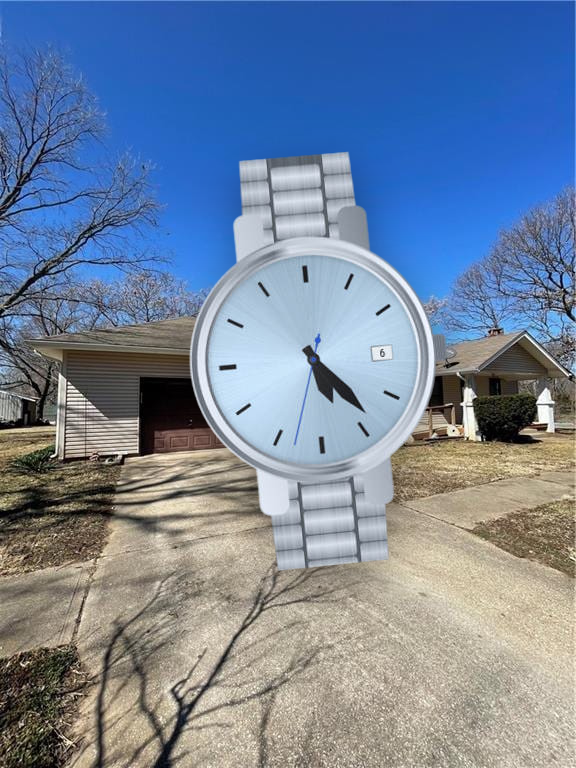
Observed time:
h=5 m=23 s=33
